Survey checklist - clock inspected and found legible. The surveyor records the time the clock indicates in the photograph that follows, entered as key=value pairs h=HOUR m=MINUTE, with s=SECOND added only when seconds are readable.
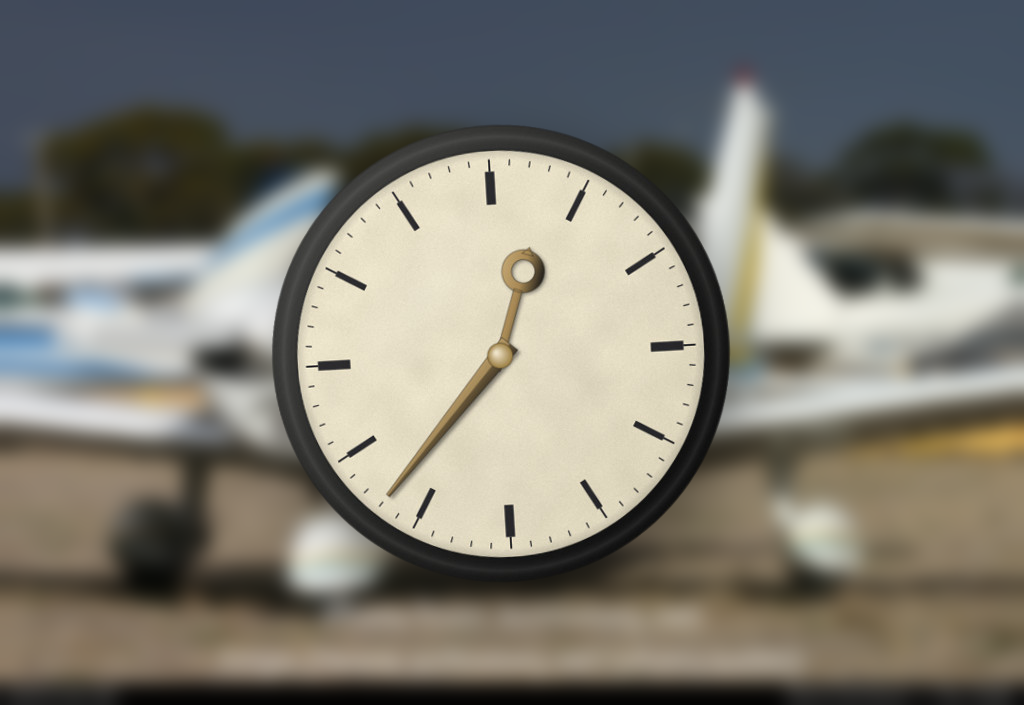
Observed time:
h=12 m=37
